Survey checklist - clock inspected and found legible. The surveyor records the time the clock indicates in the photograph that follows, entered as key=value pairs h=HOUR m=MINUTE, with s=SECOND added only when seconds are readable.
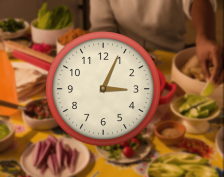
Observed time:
h=3 m=4
